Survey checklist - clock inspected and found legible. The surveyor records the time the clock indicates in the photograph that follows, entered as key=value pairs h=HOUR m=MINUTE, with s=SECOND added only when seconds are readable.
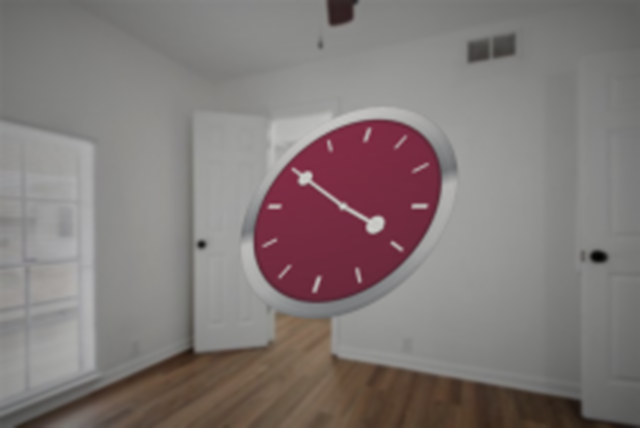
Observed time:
h=3 m=50
